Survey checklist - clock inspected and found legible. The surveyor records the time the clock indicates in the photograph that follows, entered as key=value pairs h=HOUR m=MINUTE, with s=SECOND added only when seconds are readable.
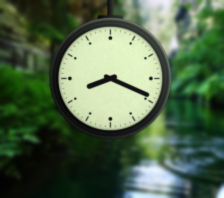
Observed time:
h=8 m=19
